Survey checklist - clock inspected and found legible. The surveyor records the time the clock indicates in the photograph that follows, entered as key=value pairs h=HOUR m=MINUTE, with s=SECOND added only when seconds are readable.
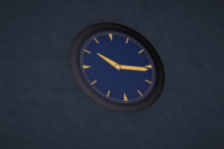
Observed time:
h=10 m=16
